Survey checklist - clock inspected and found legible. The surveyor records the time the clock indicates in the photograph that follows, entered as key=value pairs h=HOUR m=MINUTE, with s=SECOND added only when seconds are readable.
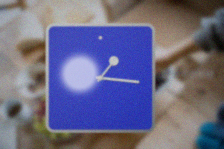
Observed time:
h=1 m=16
